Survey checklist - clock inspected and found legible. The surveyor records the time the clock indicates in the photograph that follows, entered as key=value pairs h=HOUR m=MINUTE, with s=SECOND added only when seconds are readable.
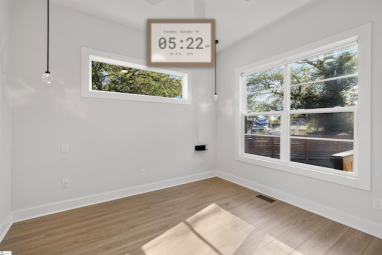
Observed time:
h=5 m=22
